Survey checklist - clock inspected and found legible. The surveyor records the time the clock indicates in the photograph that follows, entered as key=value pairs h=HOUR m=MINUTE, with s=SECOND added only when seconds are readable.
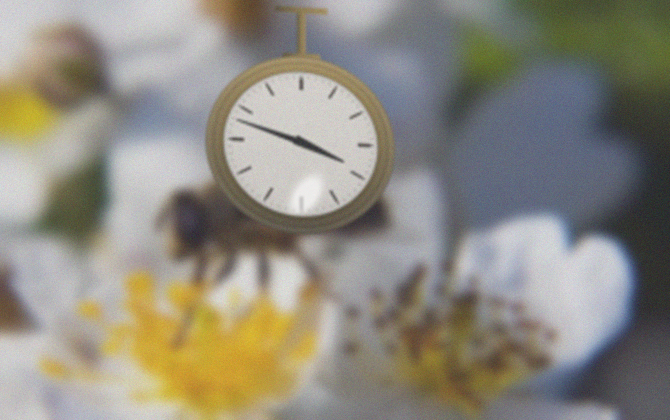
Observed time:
h=3 m=48
